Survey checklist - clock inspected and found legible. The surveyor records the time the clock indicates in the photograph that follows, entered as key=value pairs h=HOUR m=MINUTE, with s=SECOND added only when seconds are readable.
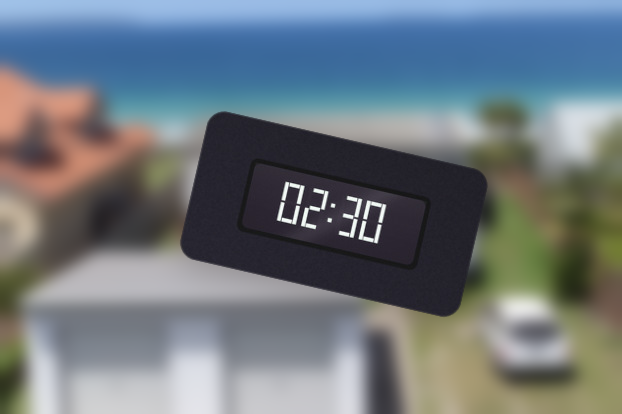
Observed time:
h=2 m=30
